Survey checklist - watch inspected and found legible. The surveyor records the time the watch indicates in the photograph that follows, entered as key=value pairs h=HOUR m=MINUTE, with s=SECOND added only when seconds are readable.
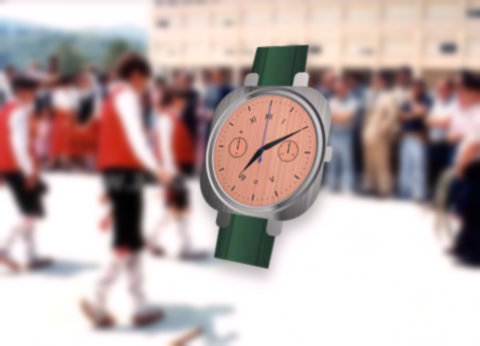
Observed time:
h=7 m=10
